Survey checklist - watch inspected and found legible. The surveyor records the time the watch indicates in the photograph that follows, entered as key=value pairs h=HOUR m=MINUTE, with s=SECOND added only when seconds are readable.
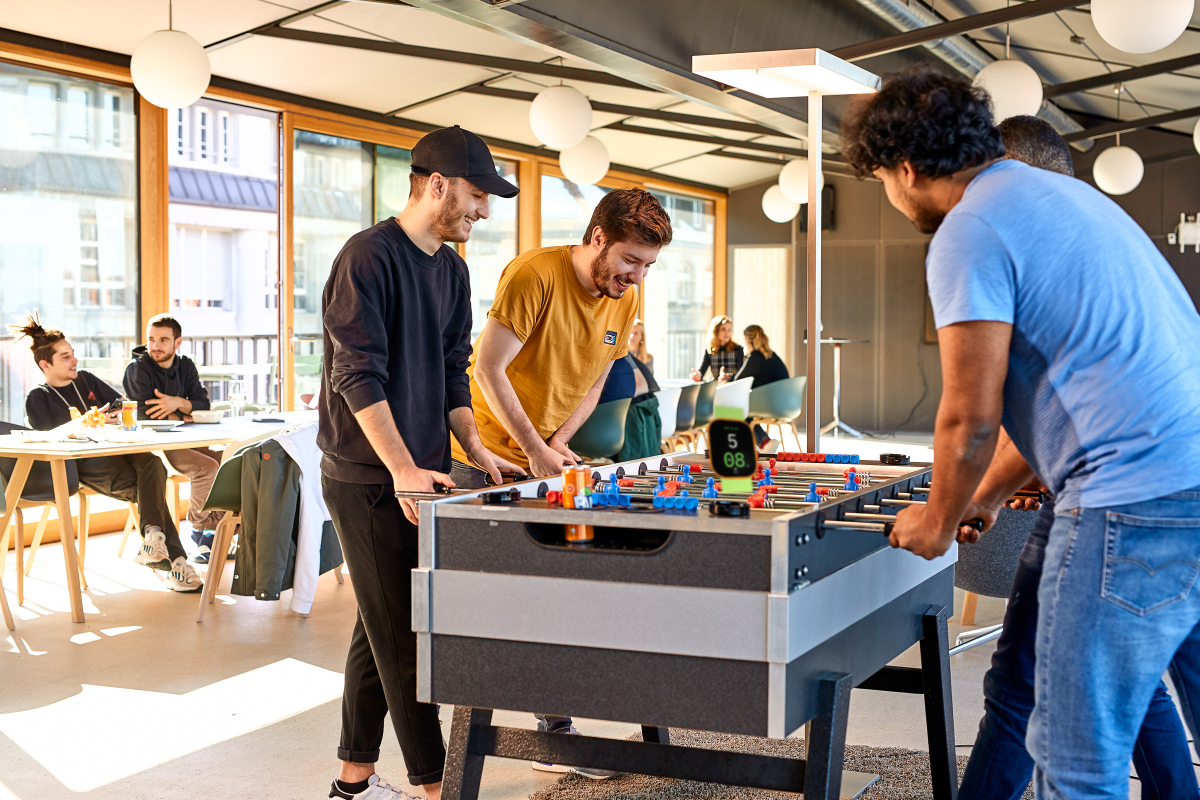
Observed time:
h=5 m=8
